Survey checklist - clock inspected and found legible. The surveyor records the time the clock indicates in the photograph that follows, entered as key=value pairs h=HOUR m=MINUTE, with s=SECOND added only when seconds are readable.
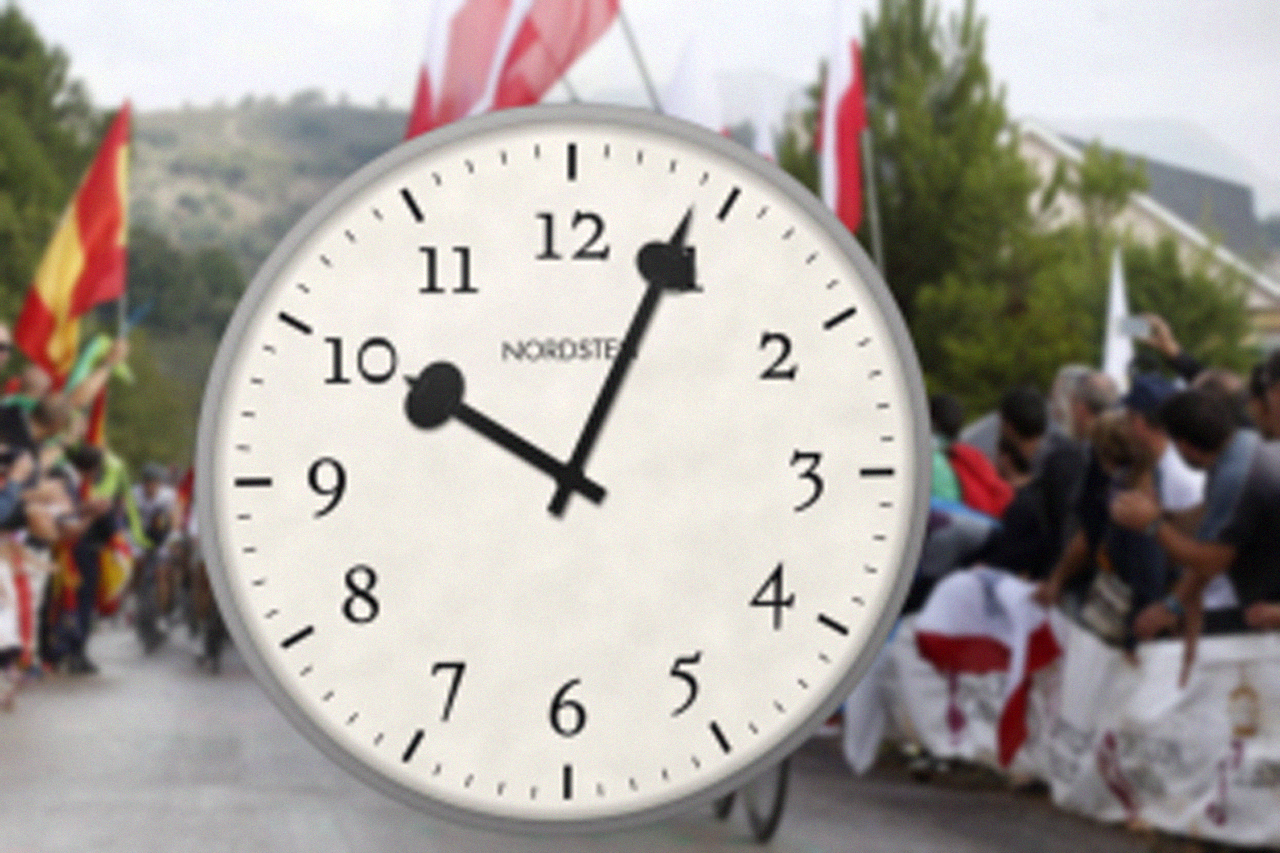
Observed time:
h=10 m=4
